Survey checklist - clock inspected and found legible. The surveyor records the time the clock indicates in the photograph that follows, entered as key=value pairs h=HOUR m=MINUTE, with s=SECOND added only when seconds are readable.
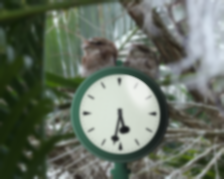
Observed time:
h=5 m=32
